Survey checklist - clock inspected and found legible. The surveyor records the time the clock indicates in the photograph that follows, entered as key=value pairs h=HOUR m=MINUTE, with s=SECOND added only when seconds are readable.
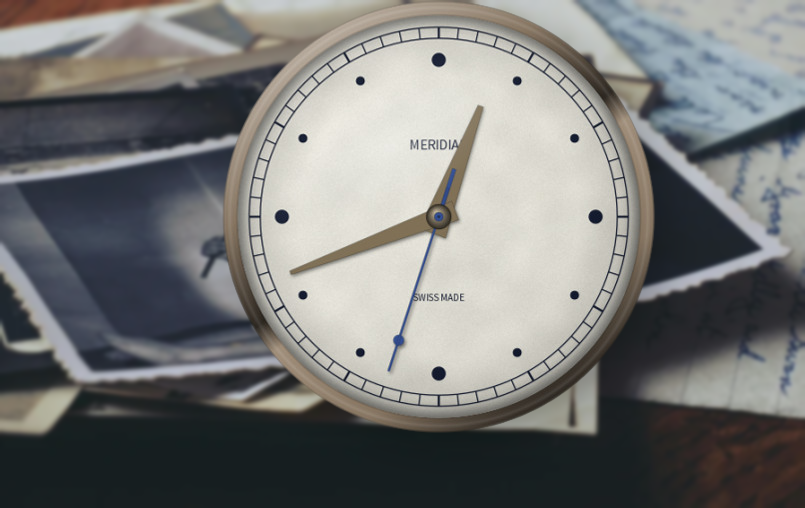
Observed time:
h=12 m=41 s=33
